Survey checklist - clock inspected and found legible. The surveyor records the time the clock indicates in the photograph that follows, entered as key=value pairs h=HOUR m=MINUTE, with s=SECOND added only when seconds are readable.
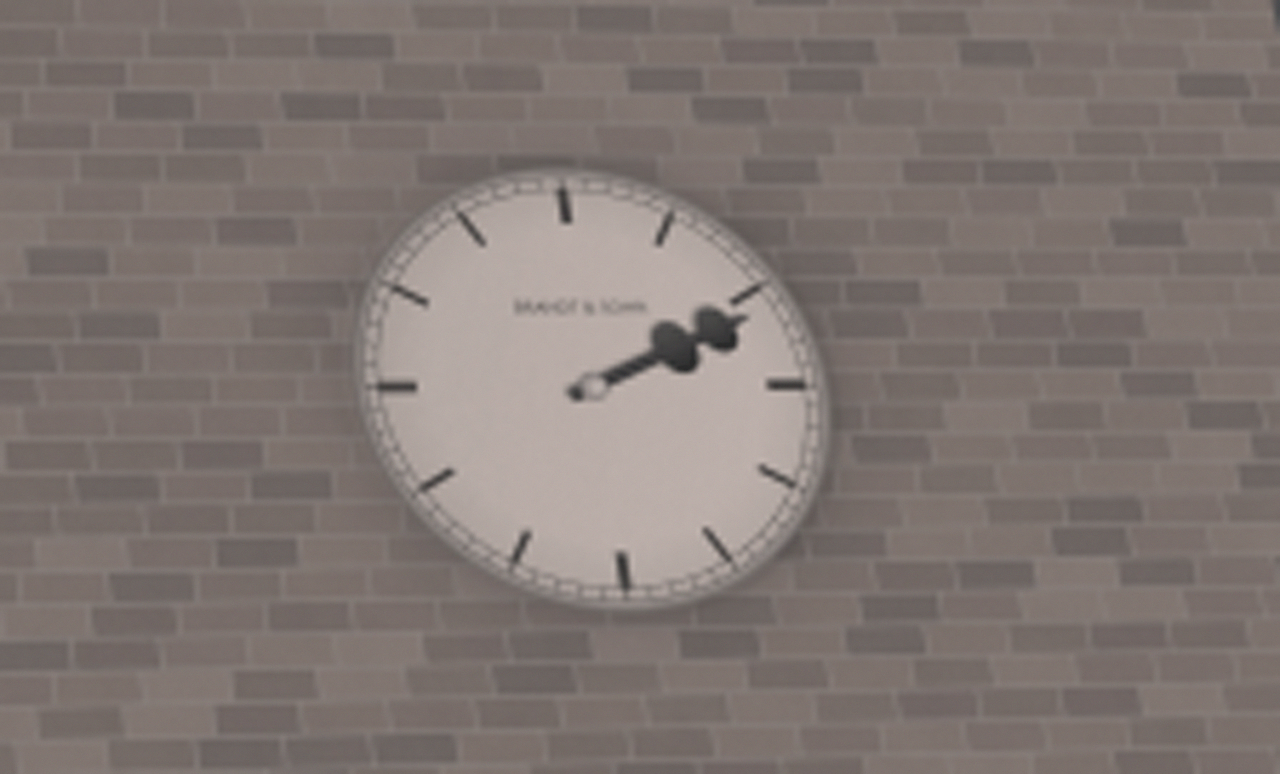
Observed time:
h=2 m=11
